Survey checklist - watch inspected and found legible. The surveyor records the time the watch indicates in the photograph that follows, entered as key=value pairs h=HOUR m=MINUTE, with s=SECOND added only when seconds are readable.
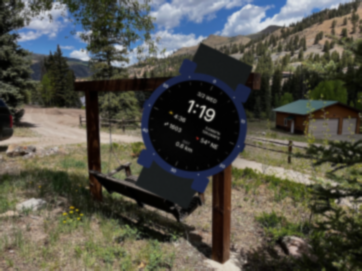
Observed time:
h=1 m=19
